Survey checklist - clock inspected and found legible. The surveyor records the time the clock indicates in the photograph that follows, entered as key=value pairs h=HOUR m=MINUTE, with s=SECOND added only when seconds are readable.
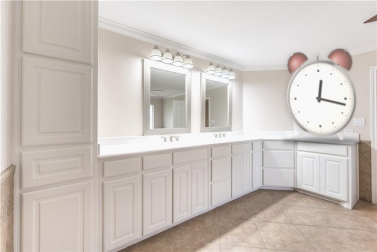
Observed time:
h=12 m=17
